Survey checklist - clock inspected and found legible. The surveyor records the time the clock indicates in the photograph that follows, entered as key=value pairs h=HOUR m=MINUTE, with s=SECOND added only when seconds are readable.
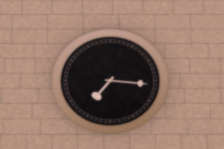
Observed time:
h=7 m=16
